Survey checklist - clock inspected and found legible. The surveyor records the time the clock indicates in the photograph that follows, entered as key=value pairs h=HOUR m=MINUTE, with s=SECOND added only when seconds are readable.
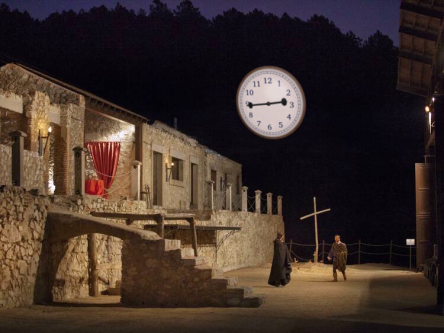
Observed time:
h=2 m=44
